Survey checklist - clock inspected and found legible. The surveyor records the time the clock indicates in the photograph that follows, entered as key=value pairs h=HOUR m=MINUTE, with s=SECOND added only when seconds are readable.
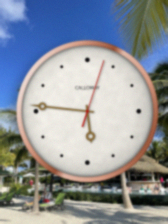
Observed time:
h=5 m=46 s=3
